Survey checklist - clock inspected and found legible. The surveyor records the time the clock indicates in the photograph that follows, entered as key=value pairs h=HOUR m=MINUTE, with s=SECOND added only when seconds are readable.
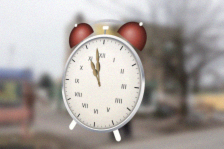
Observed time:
h=10 m=58
